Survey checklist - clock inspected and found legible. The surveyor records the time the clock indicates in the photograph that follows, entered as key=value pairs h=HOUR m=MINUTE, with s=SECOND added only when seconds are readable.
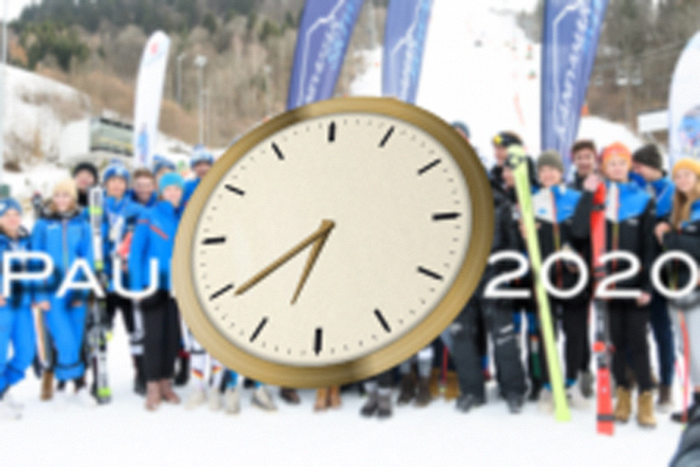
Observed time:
h=6 m=39
